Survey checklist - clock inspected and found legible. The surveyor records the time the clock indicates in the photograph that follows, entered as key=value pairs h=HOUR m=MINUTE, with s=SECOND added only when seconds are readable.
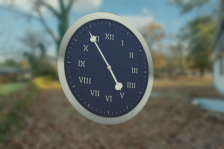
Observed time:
h=4 m=54
